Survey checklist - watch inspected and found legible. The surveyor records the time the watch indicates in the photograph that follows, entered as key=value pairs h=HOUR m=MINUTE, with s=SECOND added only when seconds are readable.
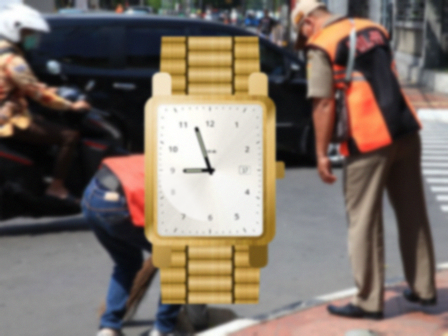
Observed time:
h=8 m=57
